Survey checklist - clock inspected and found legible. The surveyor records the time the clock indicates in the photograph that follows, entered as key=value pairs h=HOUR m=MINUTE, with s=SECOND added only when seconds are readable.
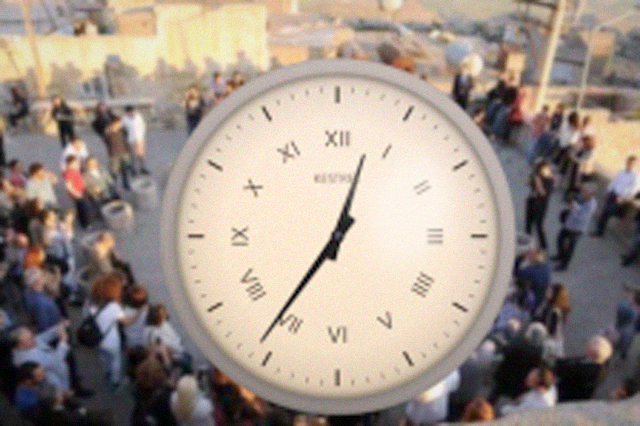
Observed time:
h=12 m=36
